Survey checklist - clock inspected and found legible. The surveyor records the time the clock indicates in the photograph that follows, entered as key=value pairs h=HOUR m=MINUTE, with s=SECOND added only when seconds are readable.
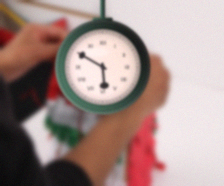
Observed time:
h=5 m=50
